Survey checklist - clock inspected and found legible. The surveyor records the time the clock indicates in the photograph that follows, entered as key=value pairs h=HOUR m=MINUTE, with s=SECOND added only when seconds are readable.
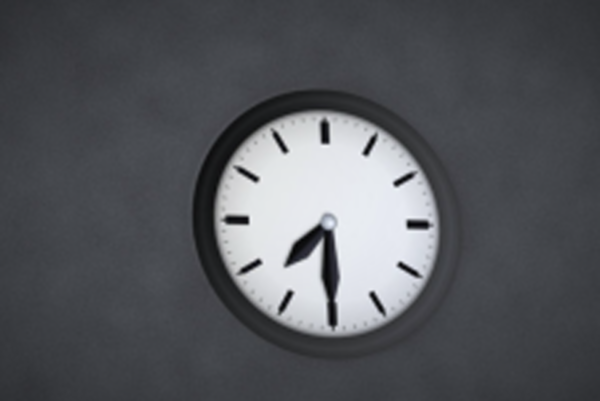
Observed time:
h=7 m=30
